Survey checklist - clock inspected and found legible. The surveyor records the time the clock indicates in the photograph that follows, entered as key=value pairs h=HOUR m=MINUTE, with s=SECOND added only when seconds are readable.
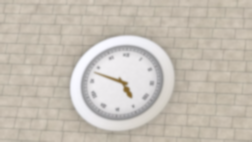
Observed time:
h=4 m=48
